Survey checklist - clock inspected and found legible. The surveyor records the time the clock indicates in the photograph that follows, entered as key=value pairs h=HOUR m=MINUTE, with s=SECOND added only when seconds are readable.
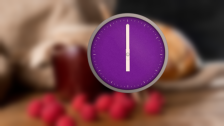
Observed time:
h=6 m=0
